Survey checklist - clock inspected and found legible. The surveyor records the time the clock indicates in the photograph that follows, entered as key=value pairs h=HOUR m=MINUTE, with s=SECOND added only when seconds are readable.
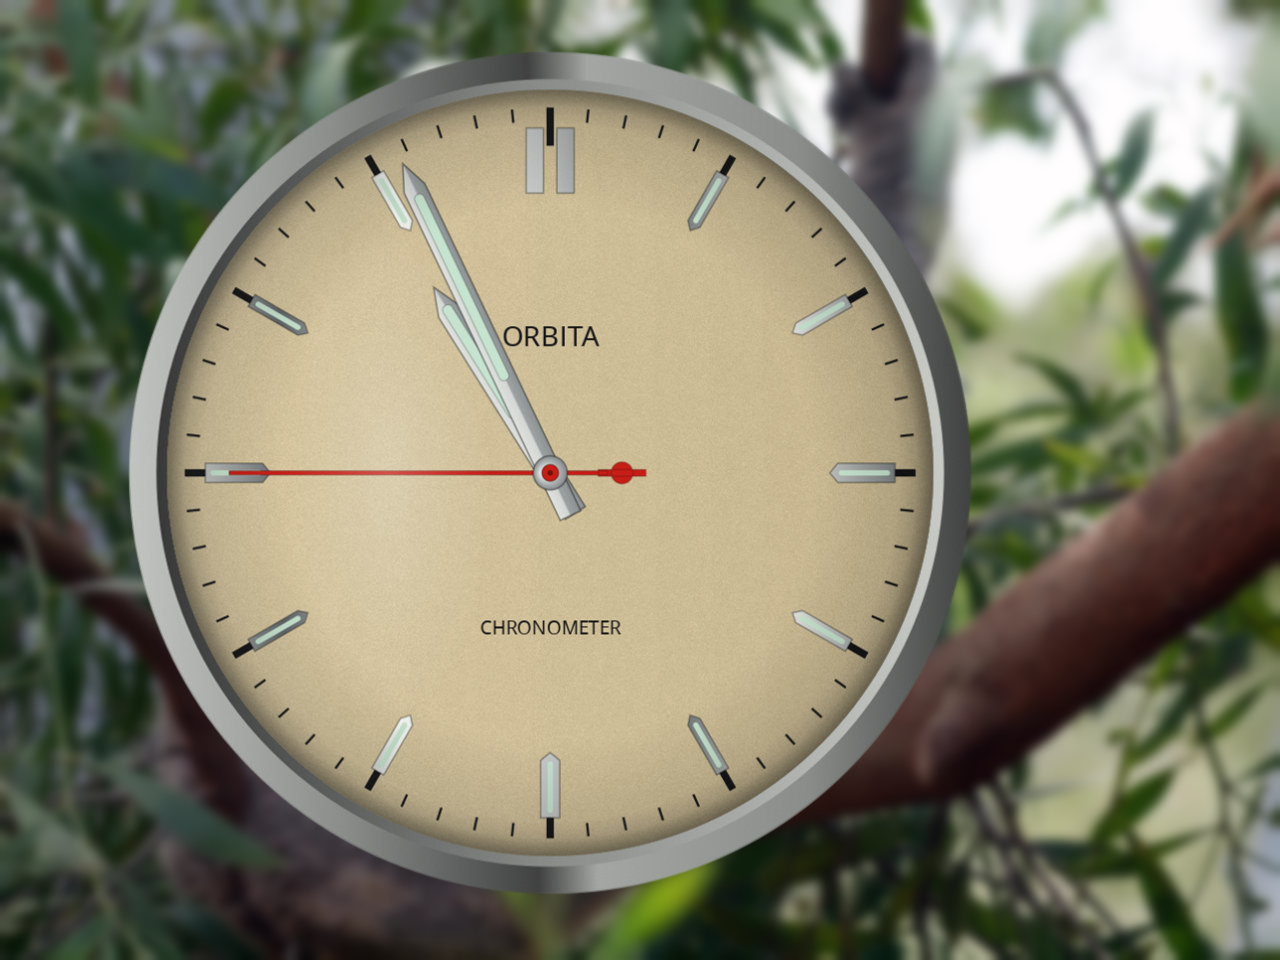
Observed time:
h=10 m=55 s=45
